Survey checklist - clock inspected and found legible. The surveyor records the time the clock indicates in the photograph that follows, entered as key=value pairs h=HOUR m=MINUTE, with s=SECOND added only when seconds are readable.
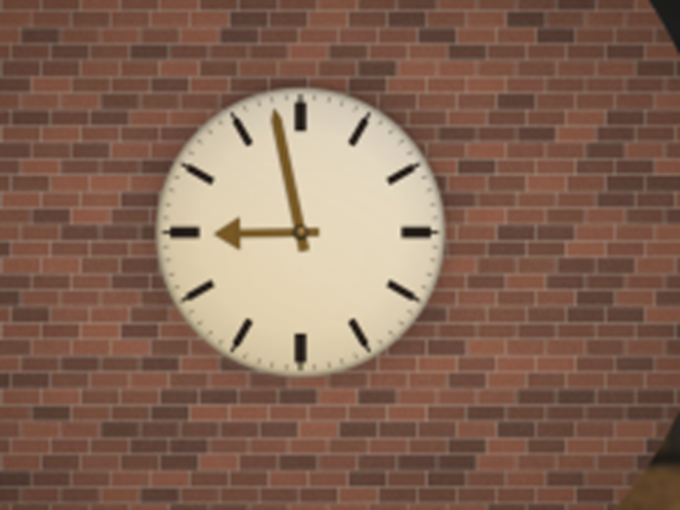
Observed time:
h=8 m=58
